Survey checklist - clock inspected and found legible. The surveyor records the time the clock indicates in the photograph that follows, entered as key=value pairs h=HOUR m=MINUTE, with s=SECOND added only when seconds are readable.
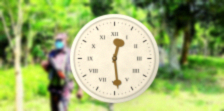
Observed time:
h=12 m=29
